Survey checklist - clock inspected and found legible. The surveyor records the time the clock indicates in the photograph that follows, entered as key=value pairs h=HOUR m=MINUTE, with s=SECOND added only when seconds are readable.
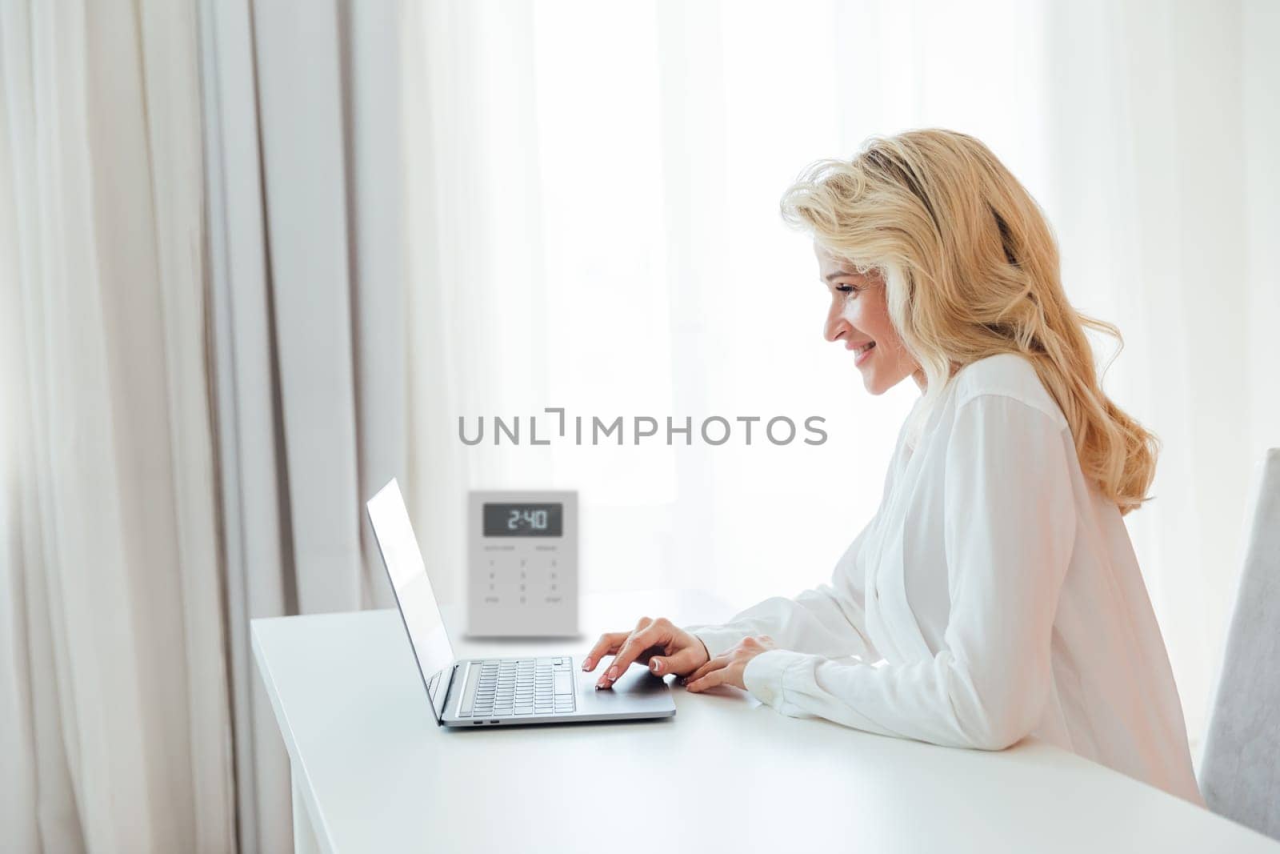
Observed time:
h=2 m=40
